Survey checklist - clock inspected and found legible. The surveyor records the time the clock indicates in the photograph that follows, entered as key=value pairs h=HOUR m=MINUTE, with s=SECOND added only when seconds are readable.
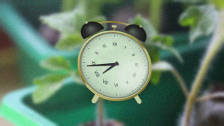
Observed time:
h=7 m=44
